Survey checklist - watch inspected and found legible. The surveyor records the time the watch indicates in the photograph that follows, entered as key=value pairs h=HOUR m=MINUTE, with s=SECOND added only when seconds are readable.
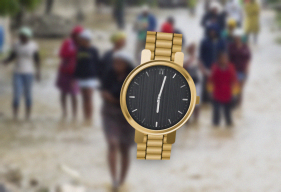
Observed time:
h=6 m=2
